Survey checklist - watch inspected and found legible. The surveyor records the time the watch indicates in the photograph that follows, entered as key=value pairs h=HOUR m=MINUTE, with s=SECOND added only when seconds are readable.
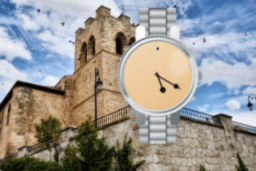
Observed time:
h=5 m=20
